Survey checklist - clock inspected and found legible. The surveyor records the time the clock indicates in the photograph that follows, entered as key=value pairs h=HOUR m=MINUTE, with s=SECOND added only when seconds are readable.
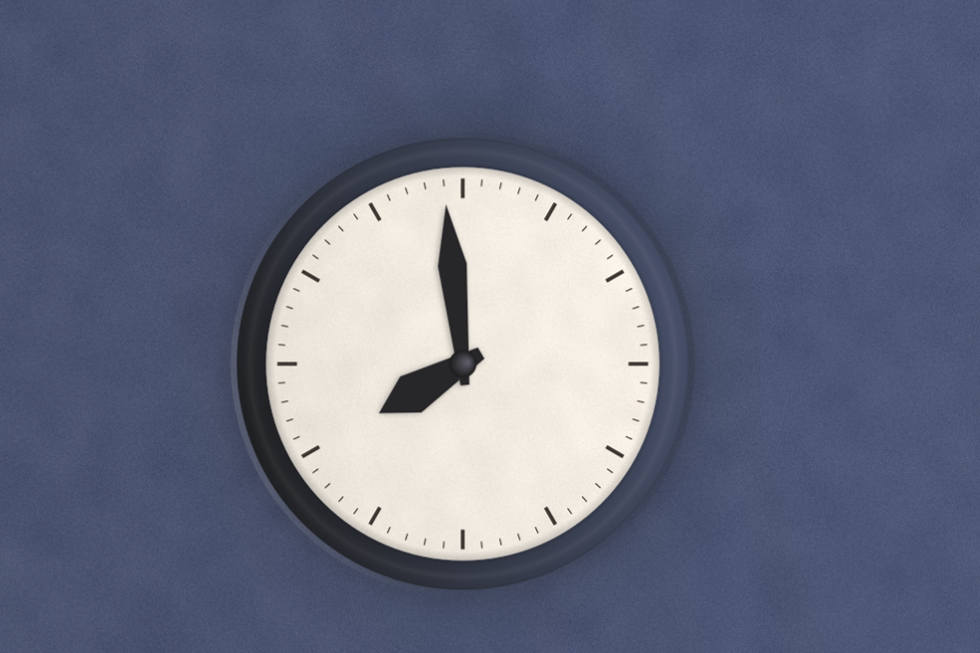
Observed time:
h=7 m=59
